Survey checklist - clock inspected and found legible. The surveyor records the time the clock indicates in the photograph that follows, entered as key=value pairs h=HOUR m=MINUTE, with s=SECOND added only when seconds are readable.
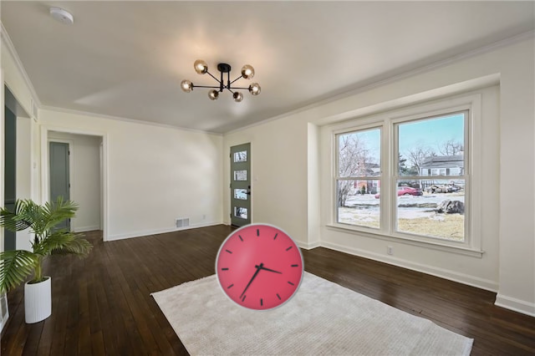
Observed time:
h=3 m=36
